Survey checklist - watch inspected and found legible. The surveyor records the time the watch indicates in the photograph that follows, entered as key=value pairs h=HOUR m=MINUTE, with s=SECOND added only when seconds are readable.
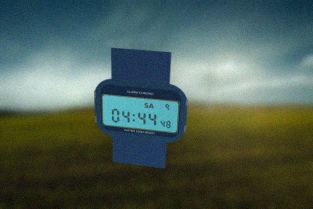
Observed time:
h=4 m=44 s=48
